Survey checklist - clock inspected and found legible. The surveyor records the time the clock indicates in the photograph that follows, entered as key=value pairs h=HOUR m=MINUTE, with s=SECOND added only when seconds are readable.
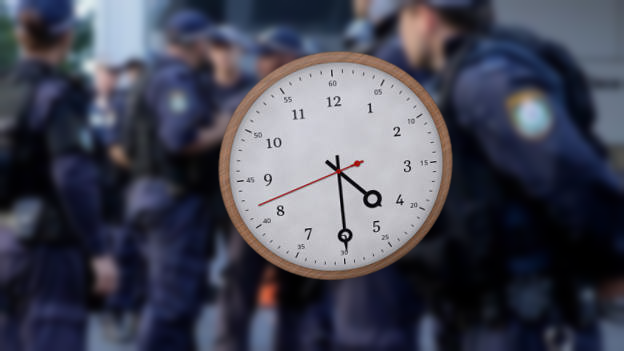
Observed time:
h=4 m=29 s=42
